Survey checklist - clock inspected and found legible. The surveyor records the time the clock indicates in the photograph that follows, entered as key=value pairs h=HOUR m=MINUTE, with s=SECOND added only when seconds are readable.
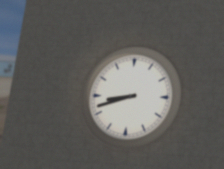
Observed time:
h=8 m=42
